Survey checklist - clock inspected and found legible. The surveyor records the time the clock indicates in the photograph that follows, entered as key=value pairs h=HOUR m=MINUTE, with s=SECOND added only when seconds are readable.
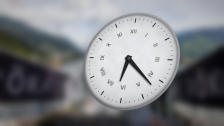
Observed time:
h=6 m=22
